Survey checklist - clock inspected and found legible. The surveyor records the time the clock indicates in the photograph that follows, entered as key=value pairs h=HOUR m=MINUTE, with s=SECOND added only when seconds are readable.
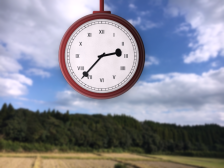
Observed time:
h=2 m=37
